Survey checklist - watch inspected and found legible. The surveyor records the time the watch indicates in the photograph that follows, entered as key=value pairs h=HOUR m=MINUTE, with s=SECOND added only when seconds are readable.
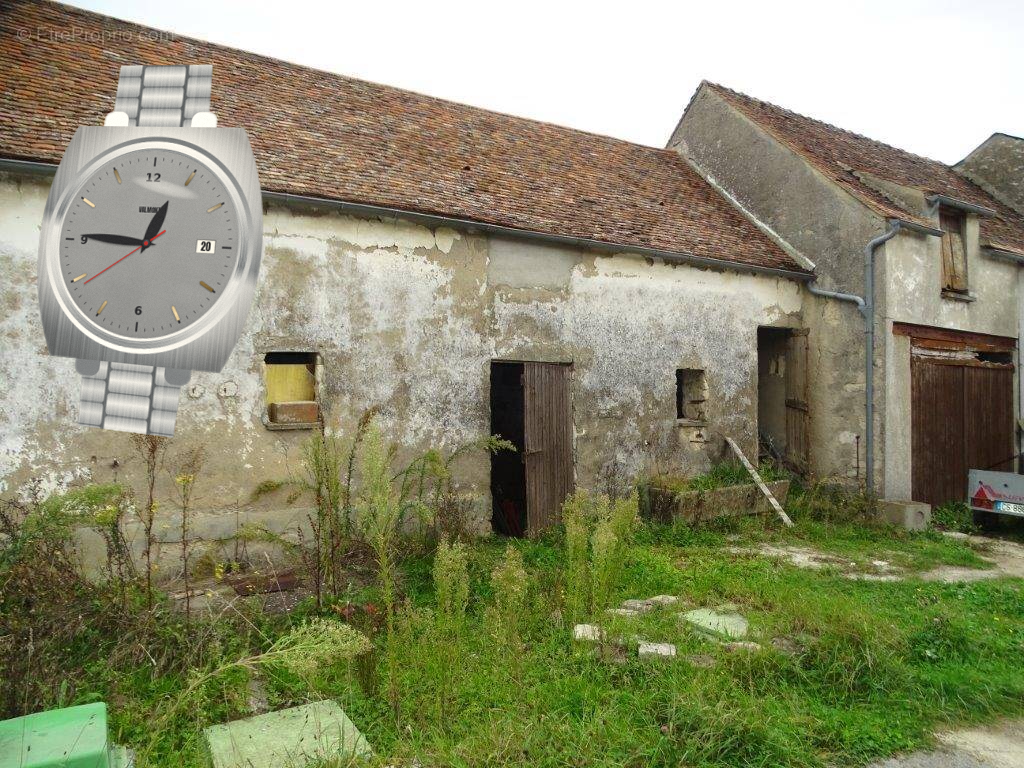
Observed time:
h=12 m=45 s=39
